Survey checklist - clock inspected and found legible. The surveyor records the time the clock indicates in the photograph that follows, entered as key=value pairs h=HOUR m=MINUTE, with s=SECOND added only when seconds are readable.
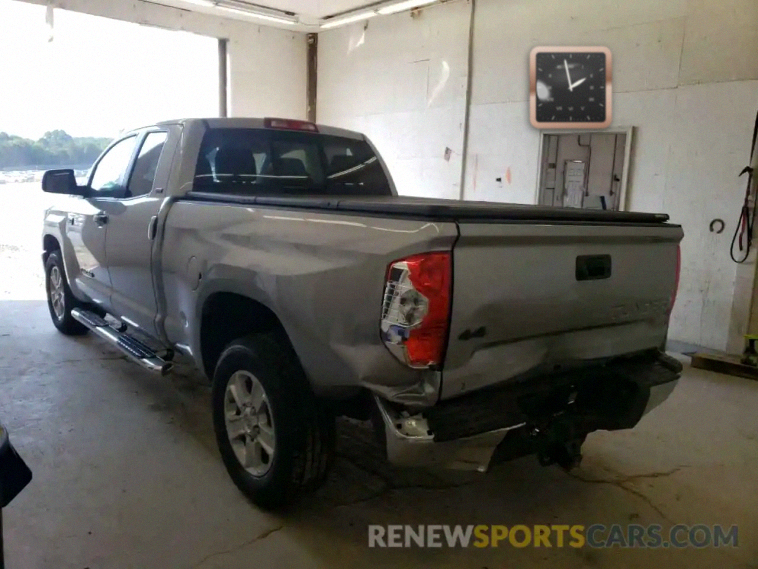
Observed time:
h=1 m=58
